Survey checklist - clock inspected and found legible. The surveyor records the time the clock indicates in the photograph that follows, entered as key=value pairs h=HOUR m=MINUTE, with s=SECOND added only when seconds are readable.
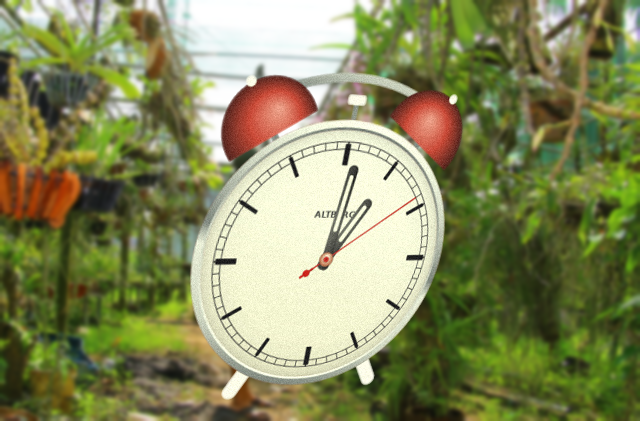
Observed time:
h=1 m=1 s=9
